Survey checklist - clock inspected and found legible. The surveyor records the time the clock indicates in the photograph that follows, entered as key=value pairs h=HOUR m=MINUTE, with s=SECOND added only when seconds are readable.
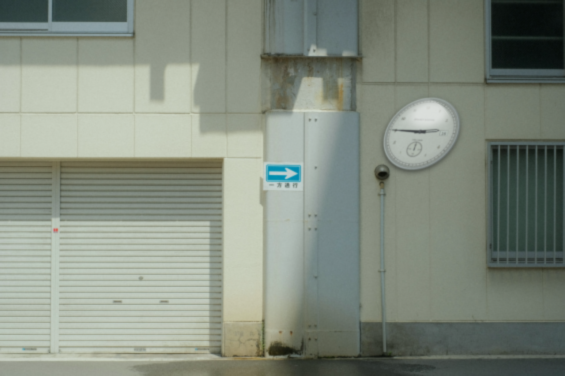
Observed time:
h=2 m=45
